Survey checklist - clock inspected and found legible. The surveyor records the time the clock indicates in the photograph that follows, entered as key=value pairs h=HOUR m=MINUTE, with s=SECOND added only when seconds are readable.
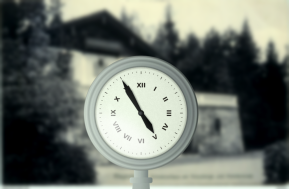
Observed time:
h=4 m=55
